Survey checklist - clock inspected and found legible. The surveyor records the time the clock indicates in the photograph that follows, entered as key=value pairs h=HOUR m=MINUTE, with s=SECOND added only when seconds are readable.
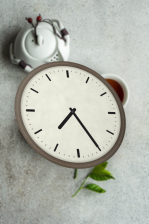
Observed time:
h=7 m=25
